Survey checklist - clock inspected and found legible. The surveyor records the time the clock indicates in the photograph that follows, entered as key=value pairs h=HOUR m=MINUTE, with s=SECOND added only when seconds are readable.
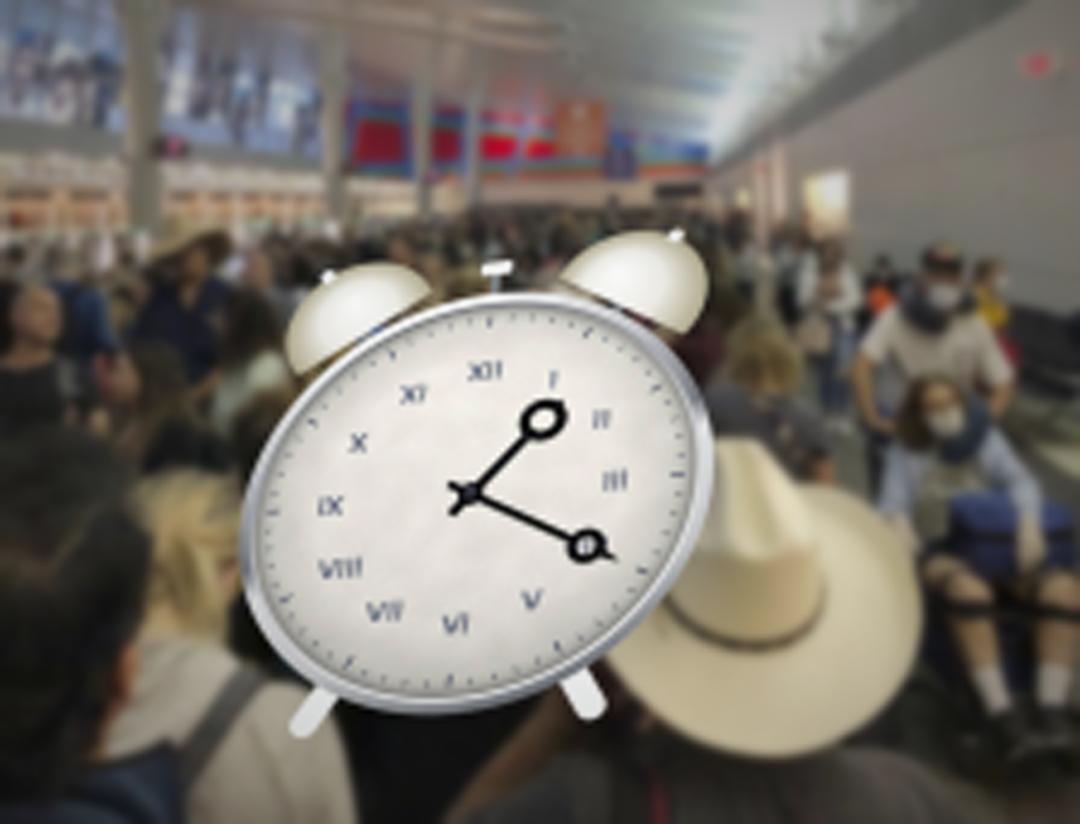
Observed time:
h=1 m=20
